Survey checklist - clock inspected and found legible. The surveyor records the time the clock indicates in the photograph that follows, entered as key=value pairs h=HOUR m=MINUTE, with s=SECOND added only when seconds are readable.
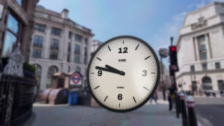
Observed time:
h=9 m=47
